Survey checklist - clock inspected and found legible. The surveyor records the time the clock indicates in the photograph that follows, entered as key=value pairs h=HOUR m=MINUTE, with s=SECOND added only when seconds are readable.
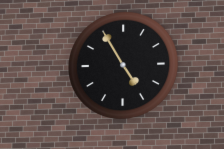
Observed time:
h=4 m=55
